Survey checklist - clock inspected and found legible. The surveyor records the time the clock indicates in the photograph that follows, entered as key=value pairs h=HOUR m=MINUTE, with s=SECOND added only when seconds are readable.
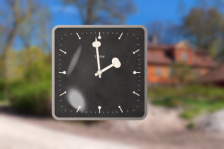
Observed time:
h=1 m=59
